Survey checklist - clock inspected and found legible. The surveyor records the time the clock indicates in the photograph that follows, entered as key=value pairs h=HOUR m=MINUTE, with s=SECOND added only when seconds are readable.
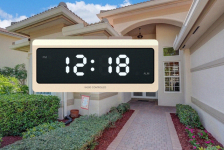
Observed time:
h=12 m=18
